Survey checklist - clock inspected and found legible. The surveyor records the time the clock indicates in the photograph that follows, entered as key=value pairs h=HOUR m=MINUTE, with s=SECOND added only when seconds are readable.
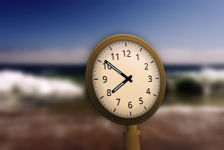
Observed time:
h=7 m=51
